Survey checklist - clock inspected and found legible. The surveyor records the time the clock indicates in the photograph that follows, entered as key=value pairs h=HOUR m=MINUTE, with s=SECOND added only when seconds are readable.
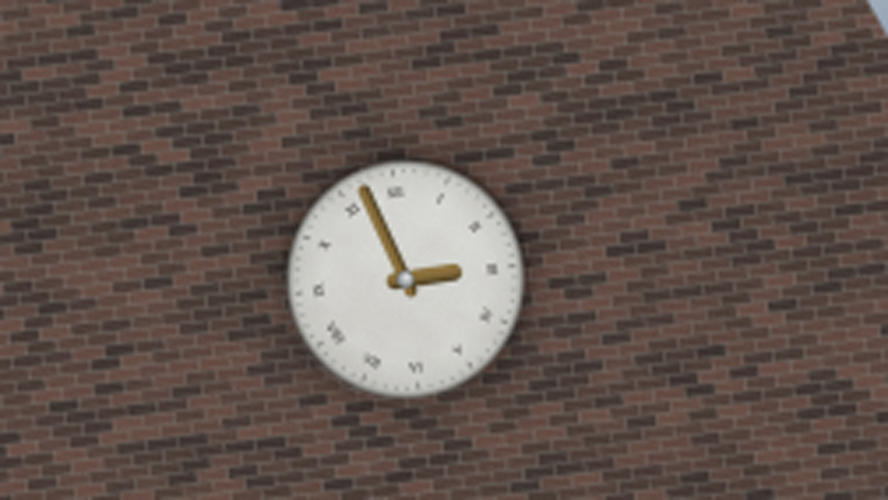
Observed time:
h=2 m=57
